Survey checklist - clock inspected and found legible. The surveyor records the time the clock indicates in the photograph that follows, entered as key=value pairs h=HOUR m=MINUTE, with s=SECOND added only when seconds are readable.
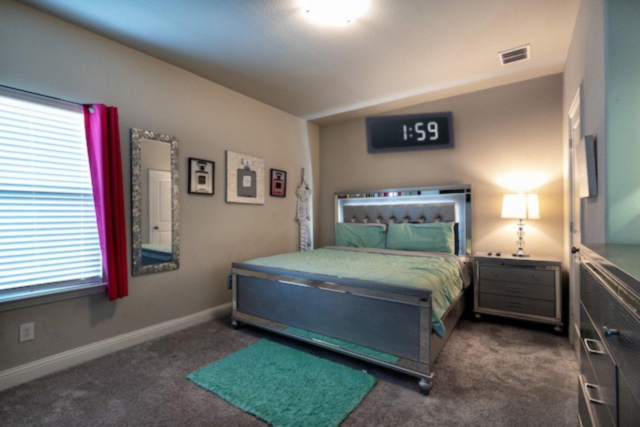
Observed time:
h=1 m=59
